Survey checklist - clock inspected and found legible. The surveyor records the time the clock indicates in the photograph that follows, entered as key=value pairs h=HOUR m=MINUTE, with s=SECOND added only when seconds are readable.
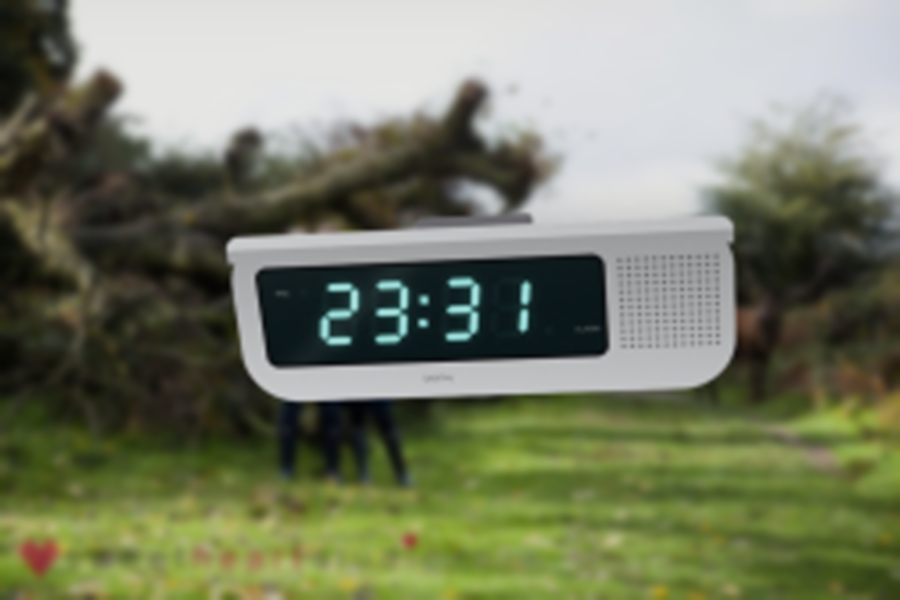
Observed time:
h=23 m=31
